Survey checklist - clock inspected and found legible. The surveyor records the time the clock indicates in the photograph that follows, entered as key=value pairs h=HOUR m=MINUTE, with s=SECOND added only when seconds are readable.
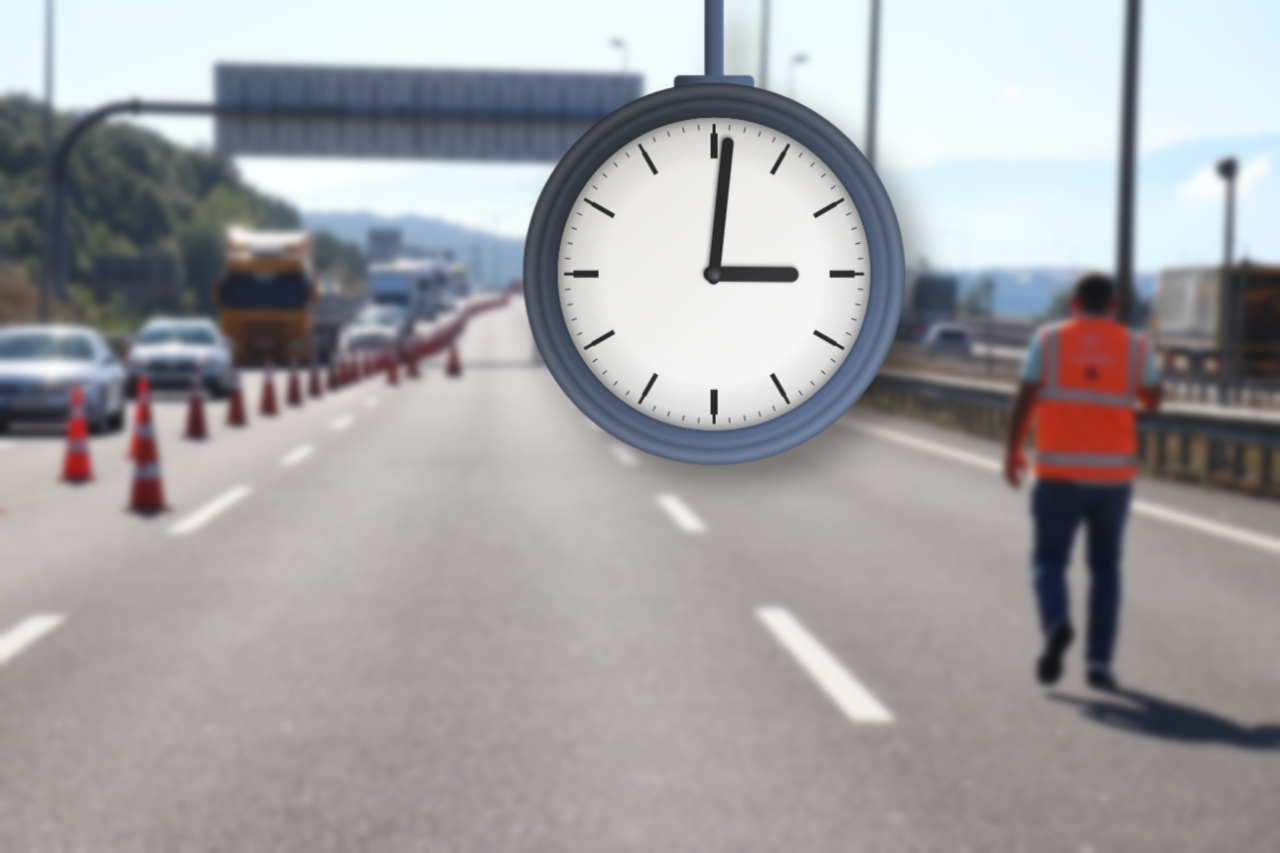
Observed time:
h=3 m=1
